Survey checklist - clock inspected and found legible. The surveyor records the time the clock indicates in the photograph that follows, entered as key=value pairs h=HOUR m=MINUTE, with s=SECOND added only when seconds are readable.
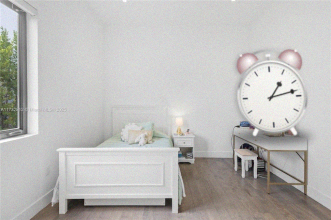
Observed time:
h=1 m=13
